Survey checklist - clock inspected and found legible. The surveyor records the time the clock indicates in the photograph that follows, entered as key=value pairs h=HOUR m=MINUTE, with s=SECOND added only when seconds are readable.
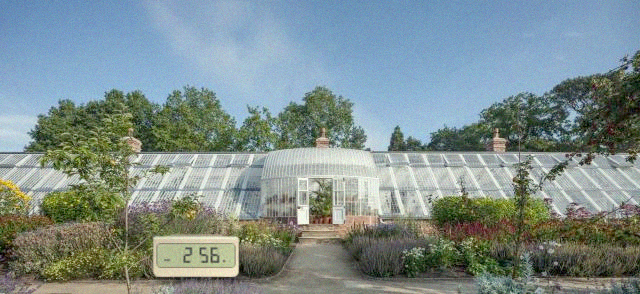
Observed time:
h=2 m=56
